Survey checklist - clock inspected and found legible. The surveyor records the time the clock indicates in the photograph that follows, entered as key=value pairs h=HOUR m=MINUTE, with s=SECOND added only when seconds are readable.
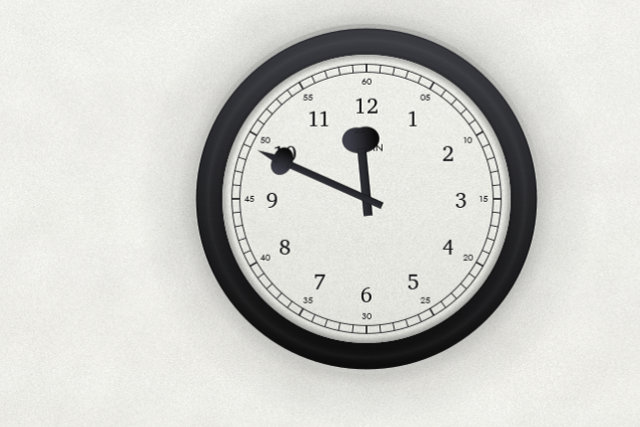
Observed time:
h=11 m=49
